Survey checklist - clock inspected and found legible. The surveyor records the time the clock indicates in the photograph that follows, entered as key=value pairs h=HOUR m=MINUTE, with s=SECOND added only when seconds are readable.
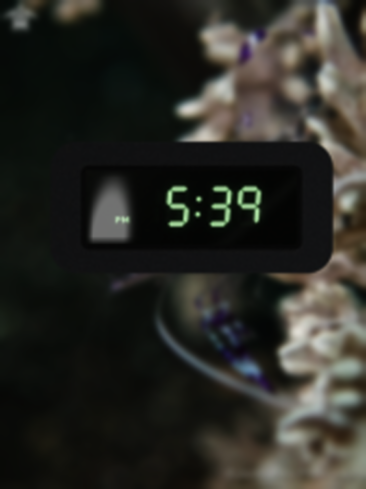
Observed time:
h=5 m=39
